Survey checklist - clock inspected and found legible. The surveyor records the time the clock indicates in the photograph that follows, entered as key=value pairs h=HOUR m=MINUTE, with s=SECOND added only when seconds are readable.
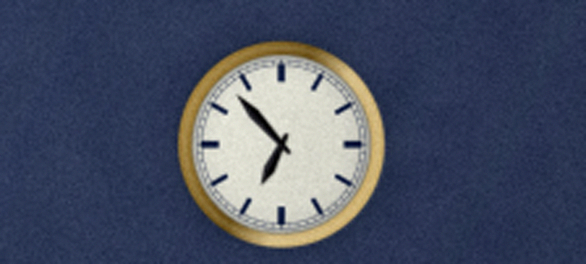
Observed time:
h=6 m=53
